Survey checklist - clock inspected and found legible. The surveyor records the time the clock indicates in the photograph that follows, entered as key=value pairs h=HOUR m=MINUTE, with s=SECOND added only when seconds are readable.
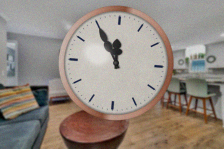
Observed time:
h=11 m=55
